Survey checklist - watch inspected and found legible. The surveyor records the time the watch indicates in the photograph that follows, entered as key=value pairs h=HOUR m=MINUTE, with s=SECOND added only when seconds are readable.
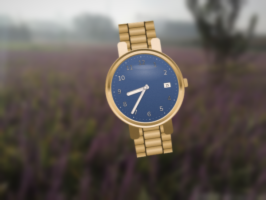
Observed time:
h=8 m=36
